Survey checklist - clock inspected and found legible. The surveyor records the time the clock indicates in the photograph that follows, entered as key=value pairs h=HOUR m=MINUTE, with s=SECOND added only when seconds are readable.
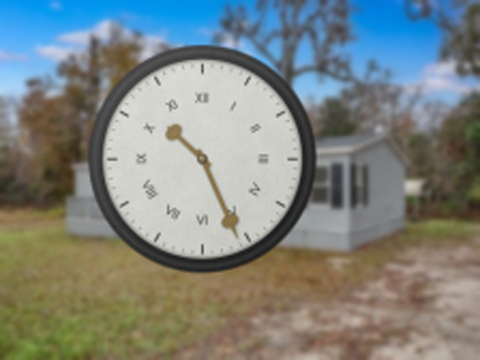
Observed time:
h=10 m=26
